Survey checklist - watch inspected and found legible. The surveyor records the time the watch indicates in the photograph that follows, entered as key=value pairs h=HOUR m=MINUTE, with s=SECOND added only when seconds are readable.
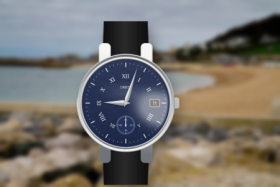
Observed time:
h=9 m=3
